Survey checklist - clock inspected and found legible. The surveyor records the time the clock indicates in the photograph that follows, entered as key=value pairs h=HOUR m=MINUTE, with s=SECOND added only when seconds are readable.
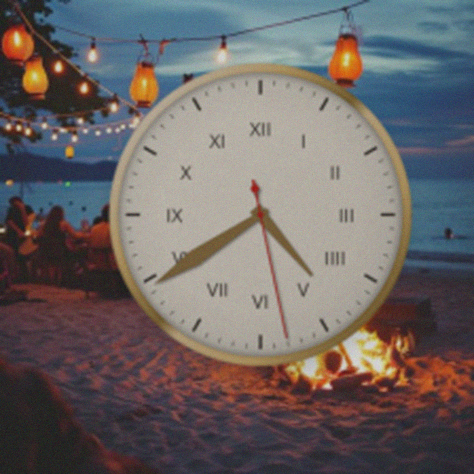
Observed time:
h=4 m=39 s=28
